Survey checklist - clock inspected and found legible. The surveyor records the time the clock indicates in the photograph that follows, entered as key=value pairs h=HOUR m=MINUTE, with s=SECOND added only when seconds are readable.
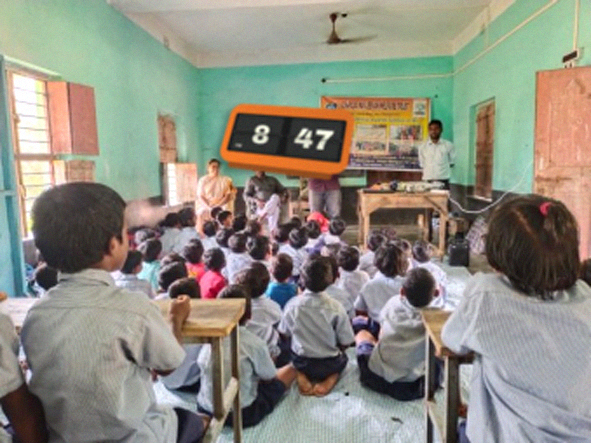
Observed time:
h=8 m=47
